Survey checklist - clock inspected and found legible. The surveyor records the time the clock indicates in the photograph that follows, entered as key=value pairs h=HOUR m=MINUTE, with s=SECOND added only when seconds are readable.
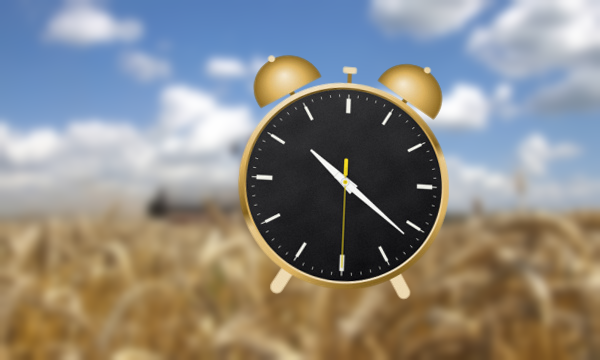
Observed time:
h=10 m=21 s=30
